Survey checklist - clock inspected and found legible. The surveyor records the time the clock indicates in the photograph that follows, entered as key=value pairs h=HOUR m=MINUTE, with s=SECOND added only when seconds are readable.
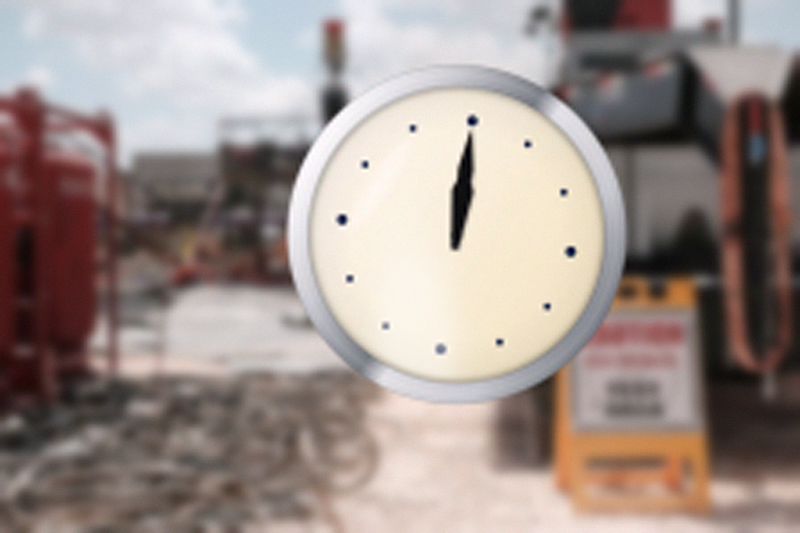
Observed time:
h=12 m=0
